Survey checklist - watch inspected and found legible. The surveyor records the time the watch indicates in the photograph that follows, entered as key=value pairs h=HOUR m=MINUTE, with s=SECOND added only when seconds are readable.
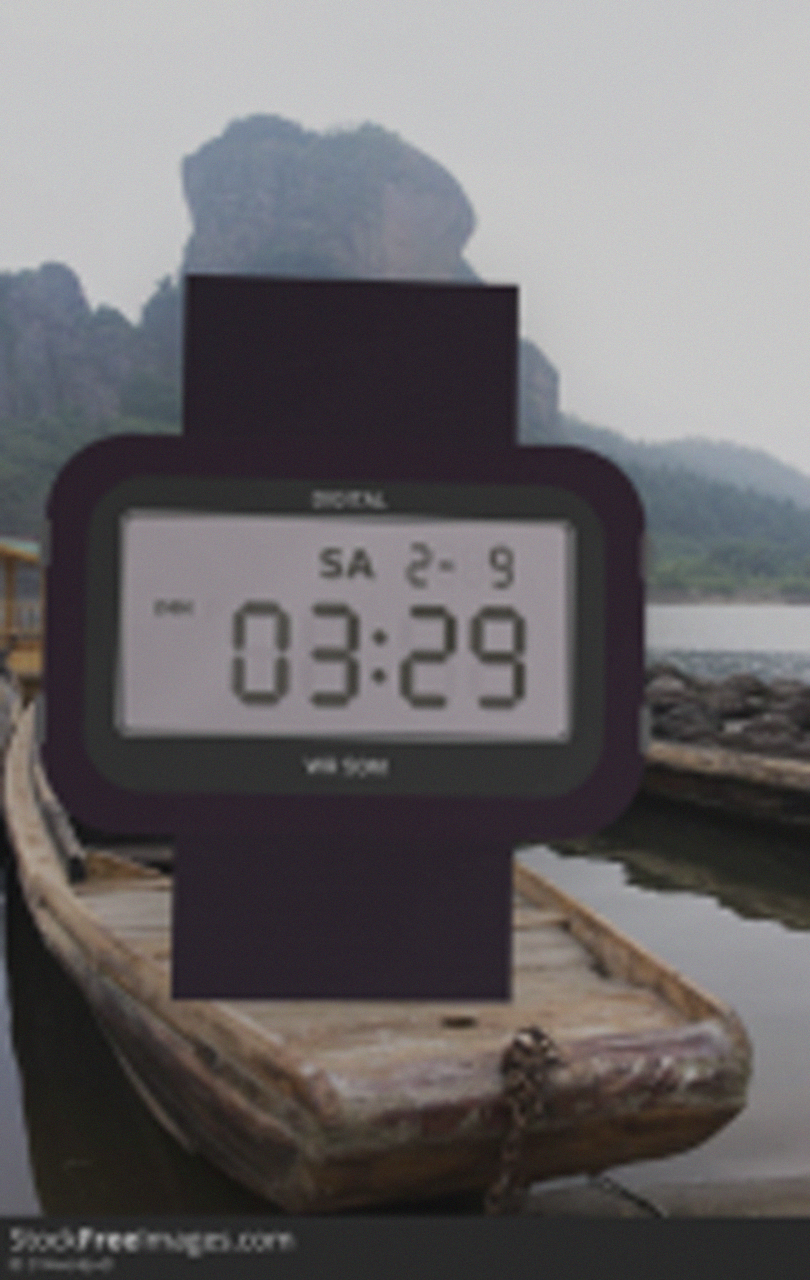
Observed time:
h=3 m=29
